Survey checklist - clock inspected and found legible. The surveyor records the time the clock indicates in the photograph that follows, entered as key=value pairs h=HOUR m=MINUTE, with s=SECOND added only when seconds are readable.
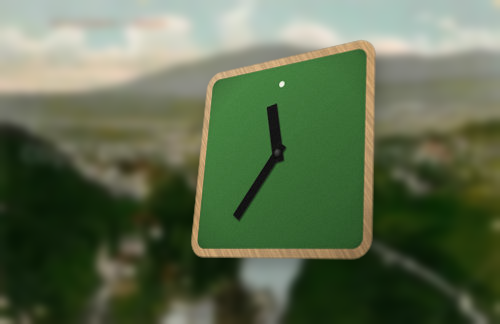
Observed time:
h=11 m=36
